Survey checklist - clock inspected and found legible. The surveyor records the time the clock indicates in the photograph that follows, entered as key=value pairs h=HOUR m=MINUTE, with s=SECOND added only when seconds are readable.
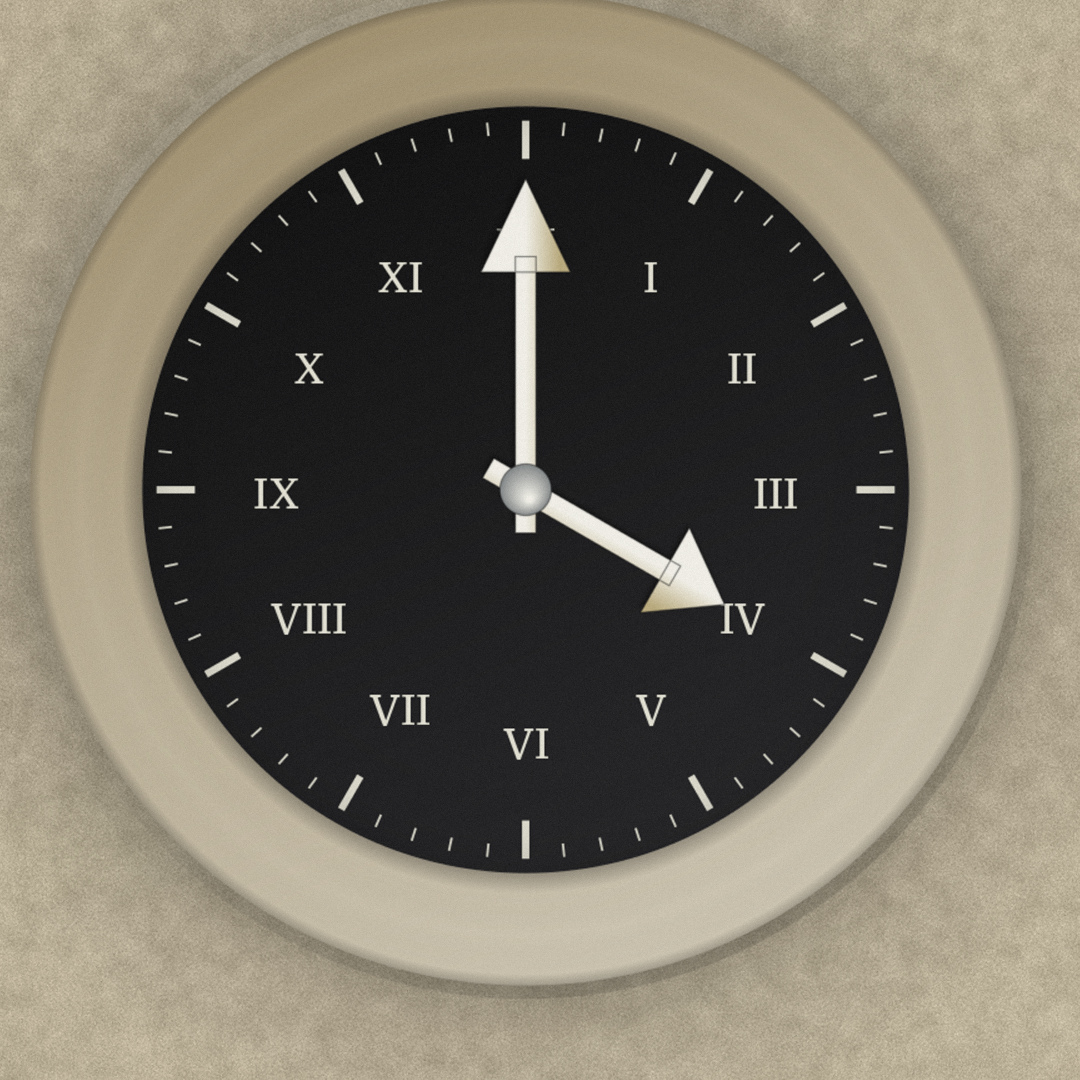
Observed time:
h=4 m=0
